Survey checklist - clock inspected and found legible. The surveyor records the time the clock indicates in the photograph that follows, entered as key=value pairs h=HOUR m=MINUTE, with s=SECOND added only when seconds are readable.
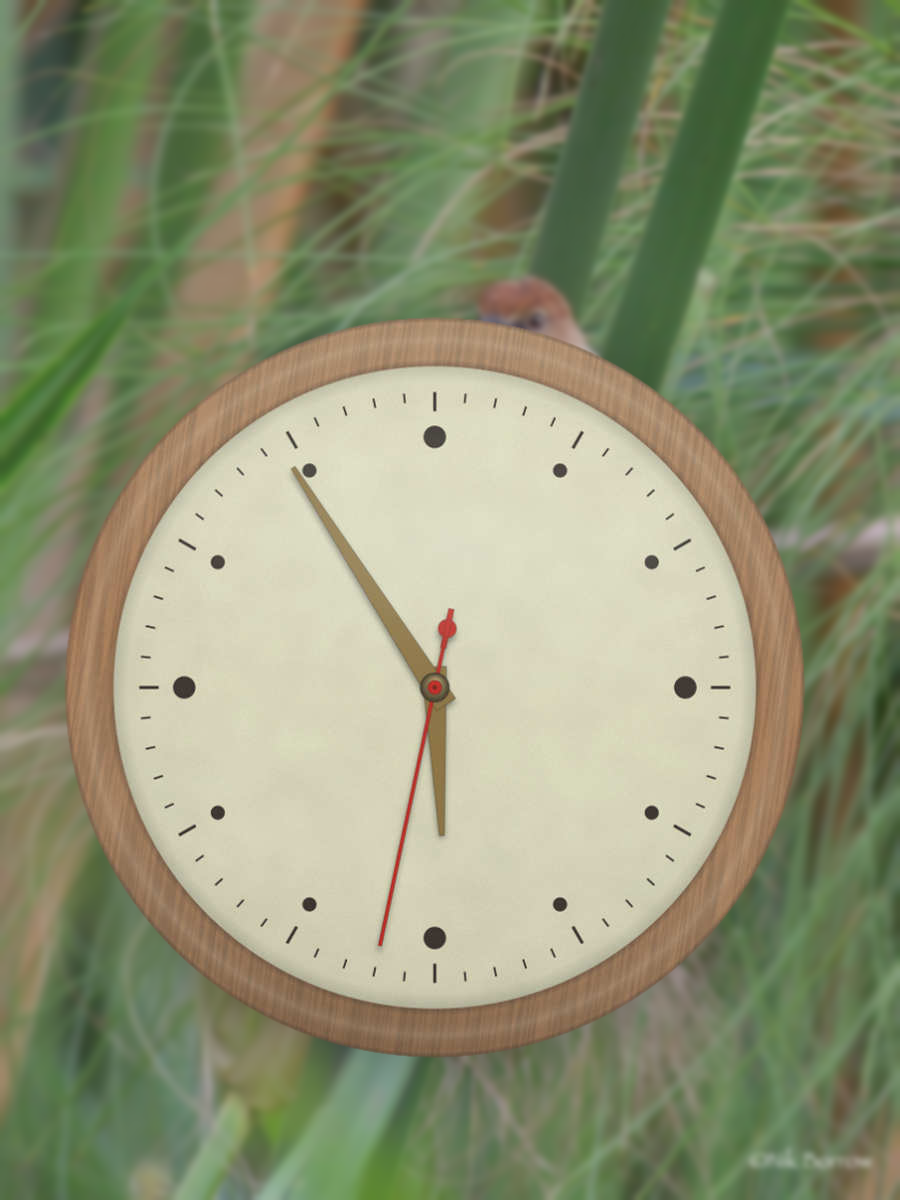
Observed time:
h=5 m=54 s=32
